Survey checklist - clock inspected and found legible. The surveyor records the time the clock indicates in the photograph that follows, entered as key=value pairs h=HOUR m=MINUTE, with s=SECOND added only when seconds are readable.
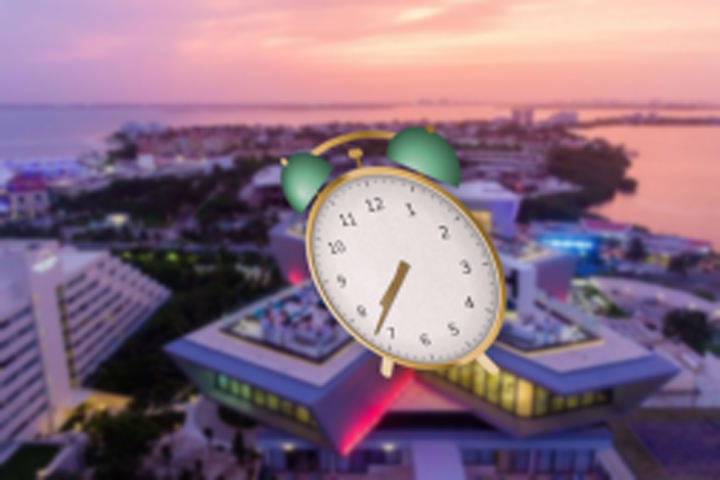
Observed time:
h=7 m=37
